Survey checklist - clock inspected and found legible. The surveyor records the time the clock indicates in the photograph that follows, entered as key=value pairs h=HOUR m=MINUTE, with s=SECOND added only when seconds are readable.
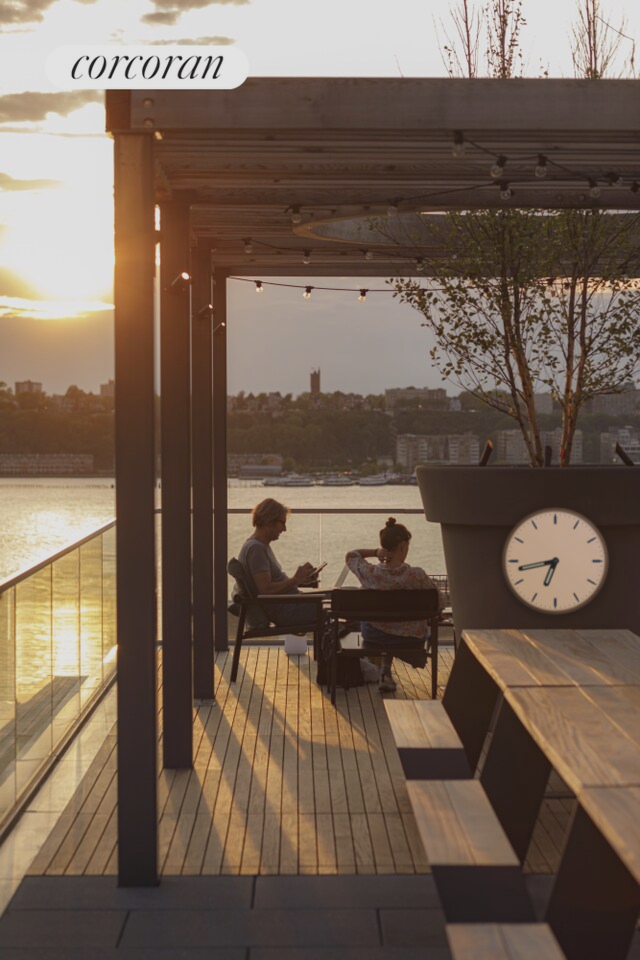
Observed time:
h=6 m=43
